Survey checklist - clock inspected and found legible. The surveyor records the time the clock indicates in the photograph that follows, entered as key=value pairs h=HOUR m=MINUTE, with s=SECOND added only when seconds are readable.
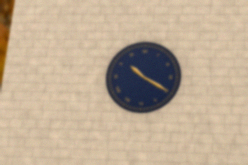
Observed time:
h=10 m=20
